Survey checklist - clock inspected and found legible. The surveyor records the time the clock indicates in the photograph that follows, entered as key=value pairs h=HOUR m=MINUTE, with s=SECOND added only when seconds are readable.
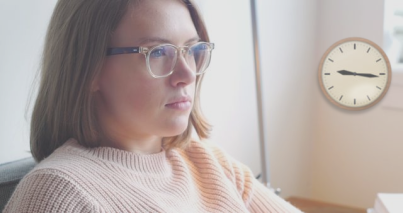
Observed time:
h=9 m=16
